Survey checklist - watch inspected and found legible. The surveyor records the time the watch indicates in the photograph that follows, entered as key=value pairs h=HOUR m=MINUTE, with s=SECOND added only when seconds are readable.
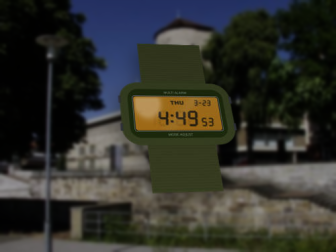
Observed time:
h=4 m=49 s=53
